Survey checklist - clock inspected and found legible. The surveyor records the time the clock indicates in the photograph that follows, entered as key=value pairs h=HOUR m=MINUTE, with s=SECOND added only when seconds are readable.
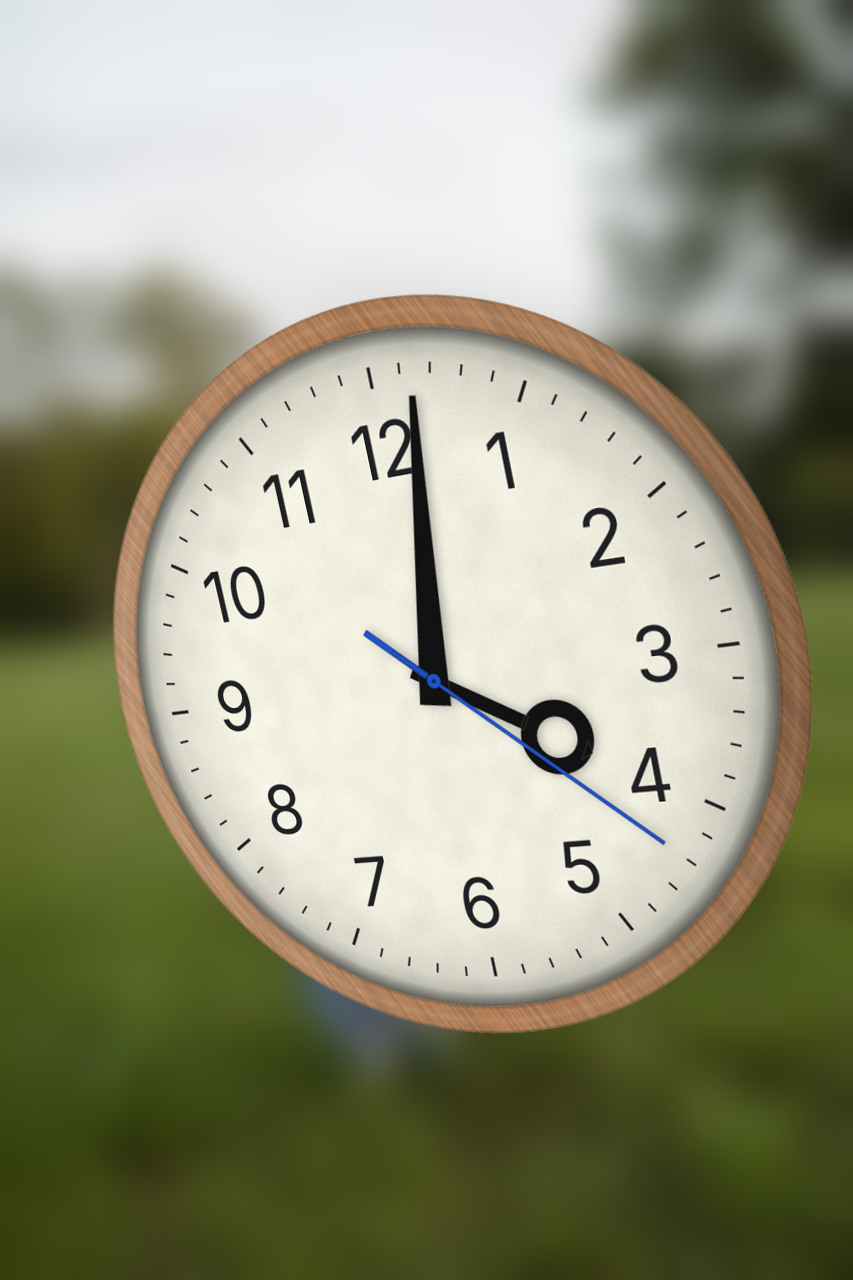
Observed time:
h=4 m=1 s=22
